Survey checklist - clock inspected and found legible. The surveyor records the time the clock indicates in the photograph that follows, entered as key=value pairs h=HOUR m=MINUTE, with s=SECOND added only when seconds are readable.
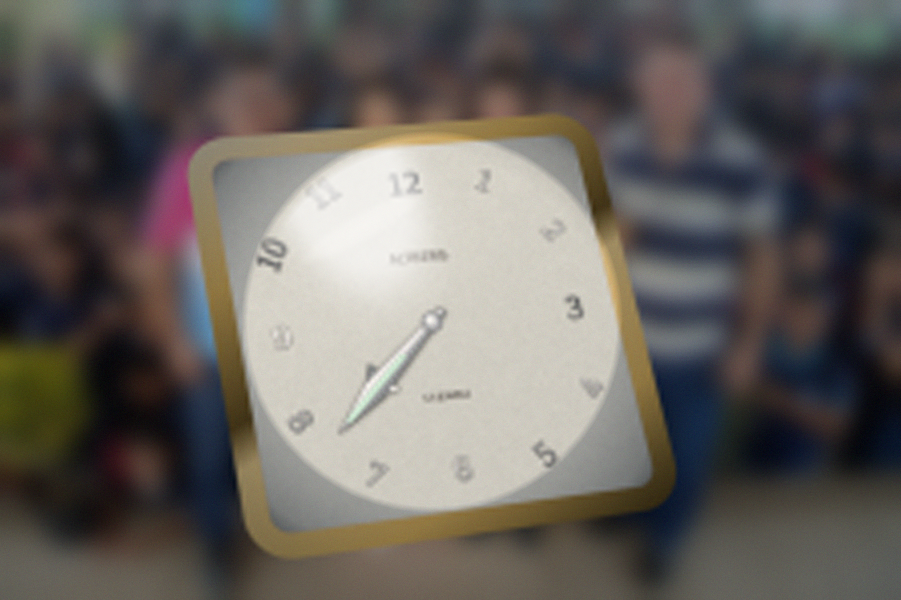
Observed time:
h=7 m=38
